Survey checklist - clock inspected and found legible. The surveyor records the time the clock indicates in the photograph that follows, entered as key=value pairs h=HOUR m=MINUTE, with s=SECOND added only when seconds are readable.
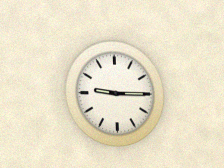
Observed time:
h=9 m=15
